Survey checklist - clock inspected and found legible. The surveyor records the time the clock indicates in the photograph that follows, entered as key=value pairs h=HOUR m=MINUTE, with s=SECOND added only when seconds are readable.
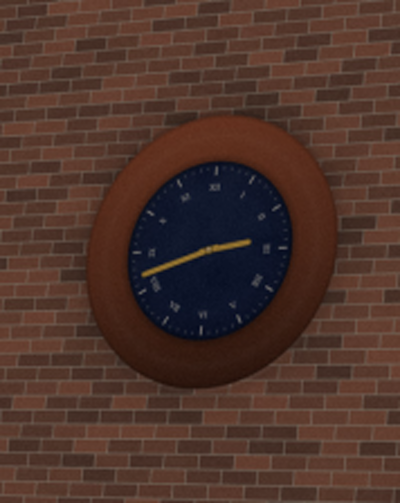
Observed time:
h=2 m=42
